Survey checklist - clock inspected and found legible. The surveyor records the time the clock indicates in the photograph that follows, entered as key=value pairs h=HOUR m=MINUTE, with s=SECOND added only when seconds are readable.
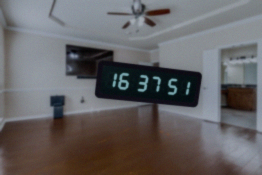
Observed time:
h=16 m=37 s=51
